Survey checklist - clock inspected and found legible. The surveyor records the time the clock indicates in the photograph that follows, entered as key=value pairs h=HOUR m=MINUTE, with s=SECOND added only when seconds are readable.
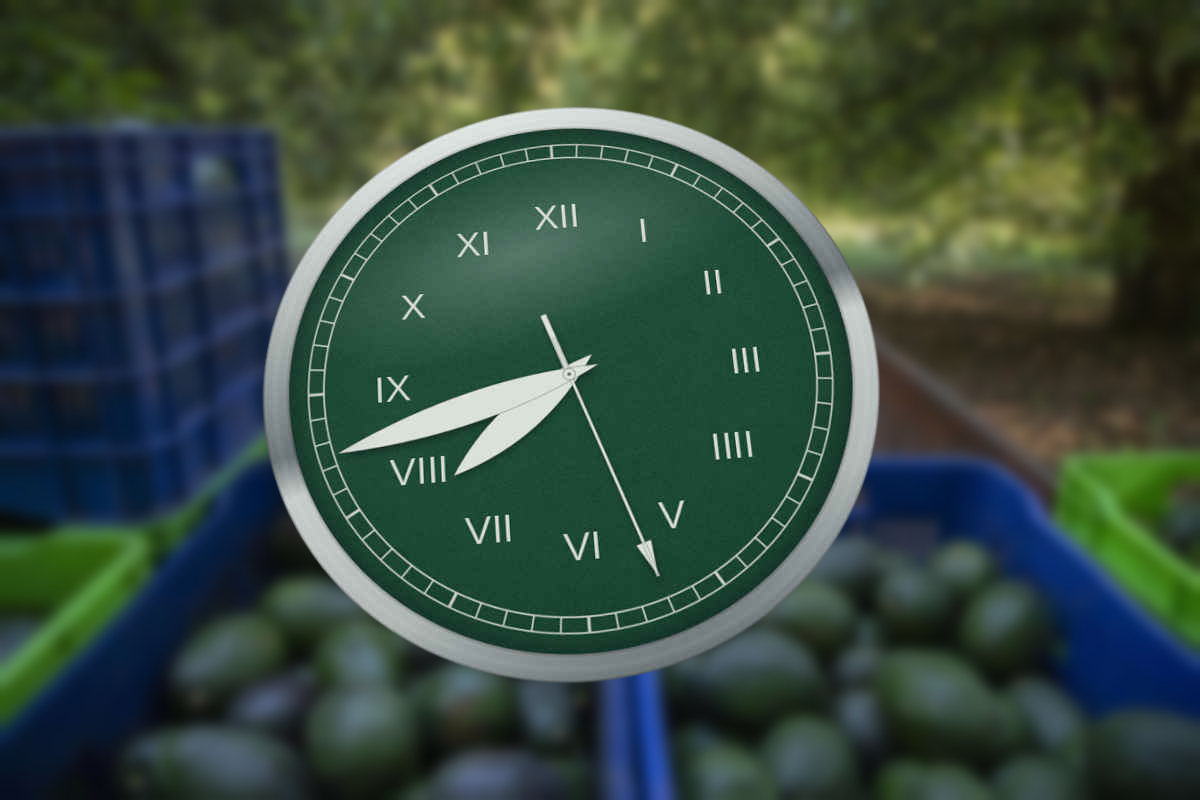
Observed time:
h=7 m=42 s=27
